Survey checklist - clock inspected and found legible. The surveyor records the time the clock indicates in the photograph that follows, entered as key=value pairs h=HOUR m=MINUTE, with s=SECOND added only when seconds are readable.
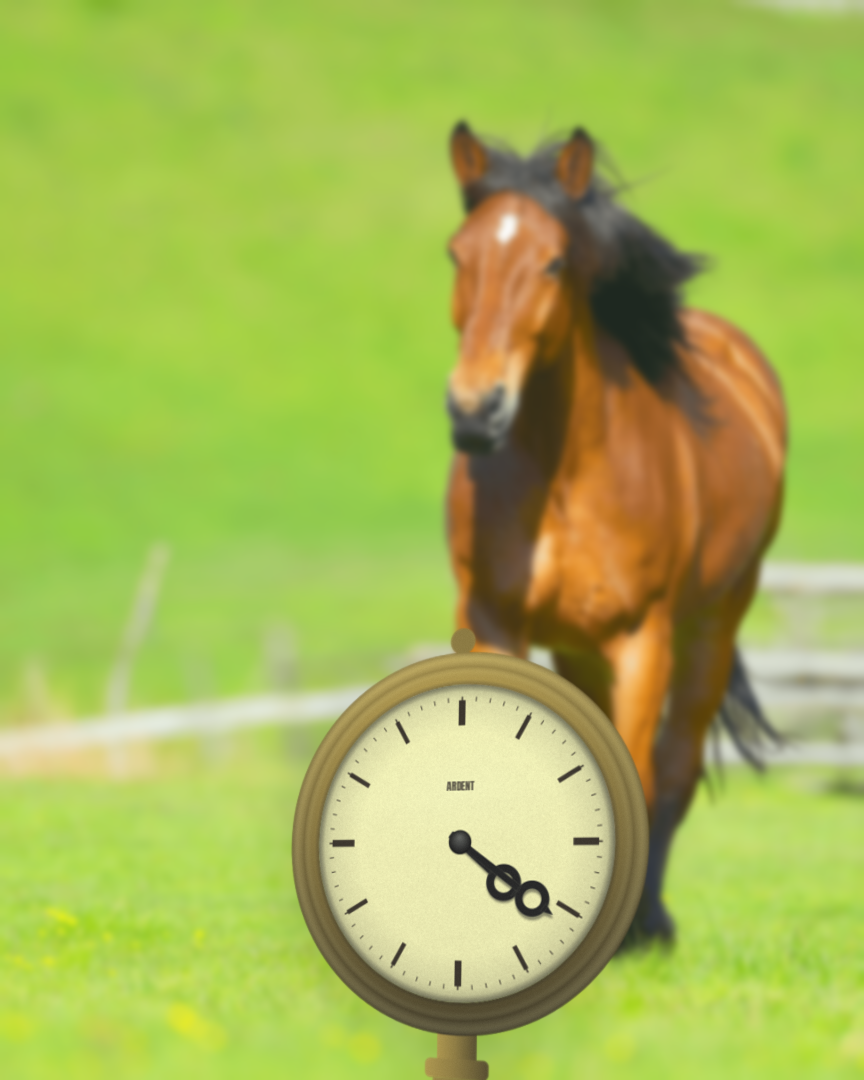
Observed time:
h=4 m=21
